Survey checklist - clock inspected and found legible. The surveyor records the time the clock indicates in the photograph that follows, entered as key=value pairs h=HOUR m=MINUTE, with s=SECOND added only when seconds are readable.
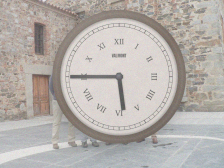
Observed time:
h=5 m=45
